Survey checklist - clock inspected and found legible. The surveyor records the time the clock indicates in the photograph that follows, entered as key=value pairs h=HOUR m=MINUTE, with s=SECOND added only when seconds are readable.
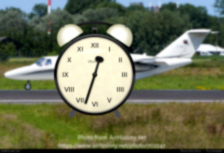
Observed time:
h=12 m=33
